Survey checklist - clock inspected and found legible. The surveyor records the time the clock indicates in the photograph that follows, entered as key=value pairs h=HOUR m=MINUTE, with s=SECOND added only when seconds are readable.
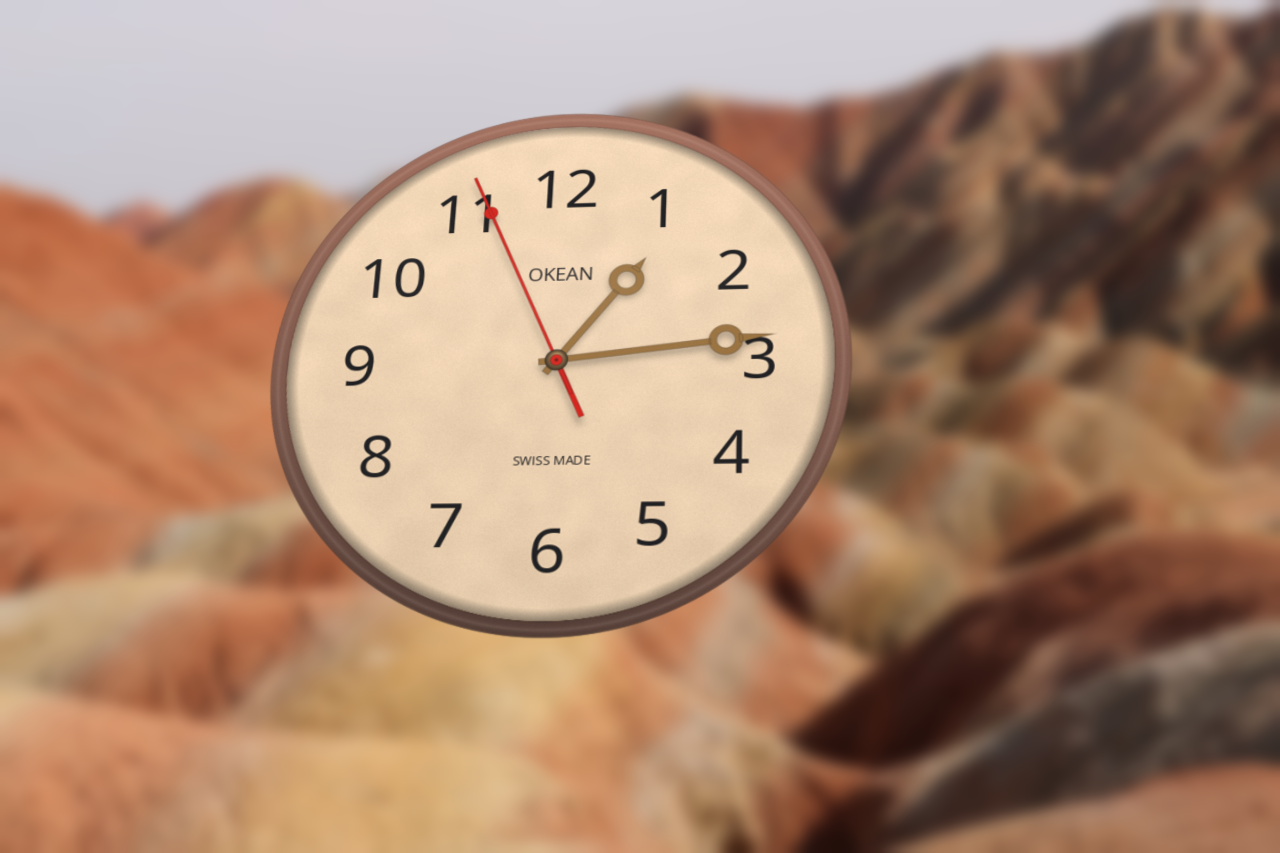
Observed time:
h=1 m=13 s=56
